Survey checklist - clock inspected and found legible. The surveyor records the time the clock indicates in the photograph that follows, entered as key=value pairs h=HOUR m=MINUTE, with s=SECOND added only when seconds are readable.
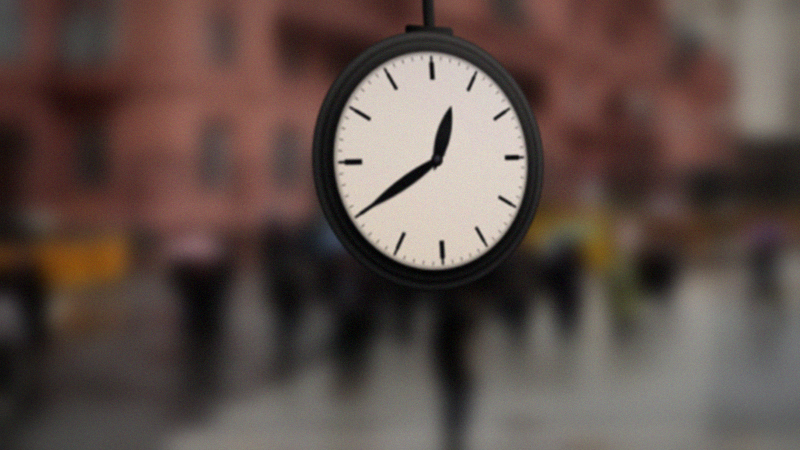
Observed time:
h=12 m=40
